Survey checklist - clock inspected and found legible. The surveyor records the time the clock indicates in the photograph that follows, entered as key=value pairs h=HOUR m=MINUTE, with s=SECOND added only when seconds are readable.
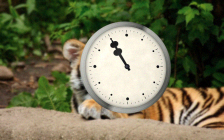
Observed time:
h=10 m=55
